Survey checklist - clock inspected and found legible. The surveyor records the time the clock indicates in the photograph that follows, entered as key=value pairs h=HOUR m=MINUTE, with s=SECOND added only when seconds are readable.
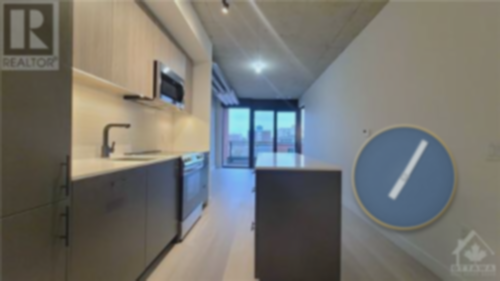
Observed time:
h=7 m=5
